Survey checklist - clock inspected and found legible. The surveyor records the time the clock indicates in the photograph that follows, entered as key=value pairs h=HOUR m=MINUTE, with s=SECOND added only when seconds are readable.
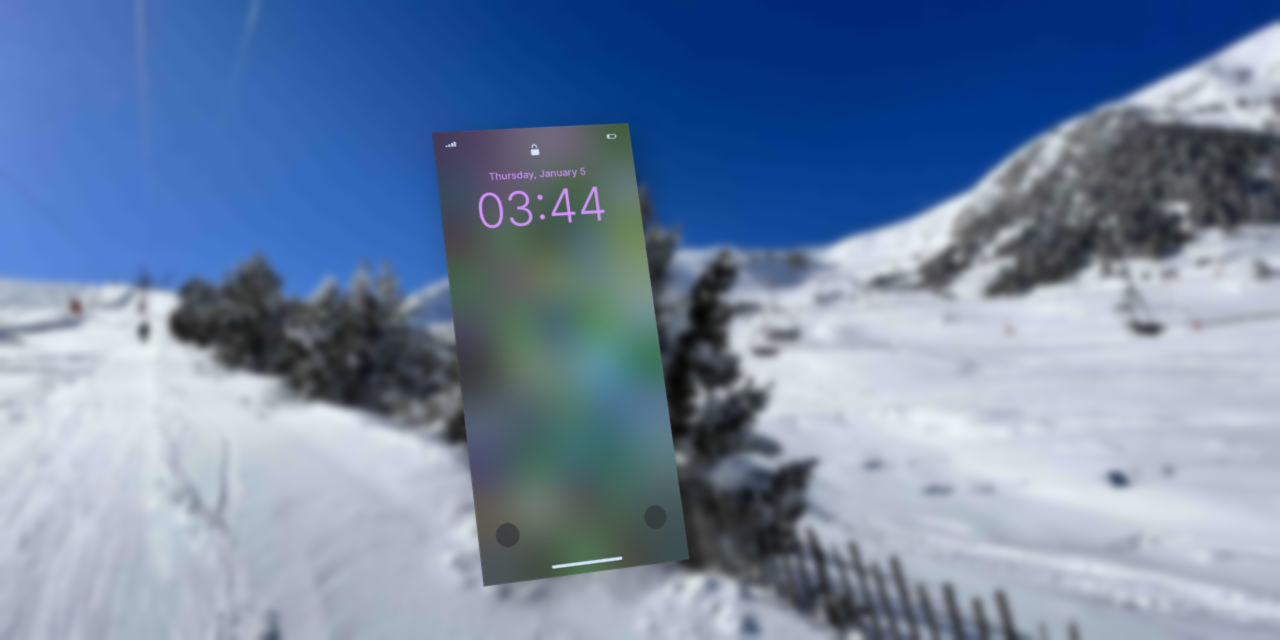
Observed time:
h=3 m=44
